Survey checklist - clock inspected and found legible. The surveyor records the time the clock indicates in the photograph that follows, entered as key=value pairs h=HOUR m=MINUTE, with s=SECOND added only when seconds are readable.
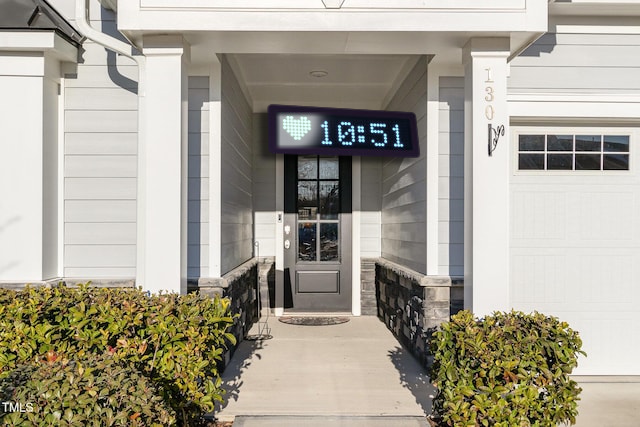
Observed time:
h=10 m=51
